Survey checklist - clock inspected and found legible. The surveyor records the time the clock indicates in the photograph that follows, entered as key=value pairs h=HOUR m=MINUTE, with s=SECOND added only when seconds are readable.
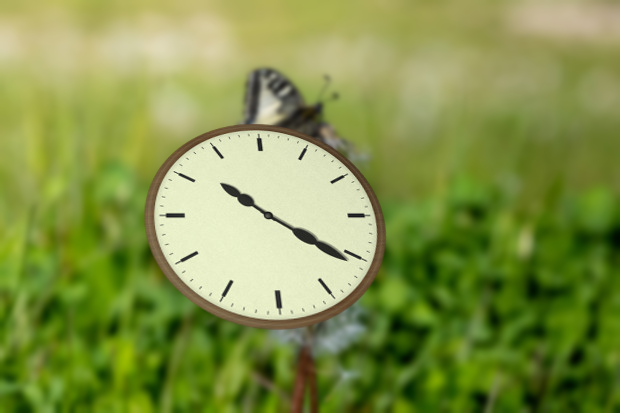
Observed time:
h=10 m=21
